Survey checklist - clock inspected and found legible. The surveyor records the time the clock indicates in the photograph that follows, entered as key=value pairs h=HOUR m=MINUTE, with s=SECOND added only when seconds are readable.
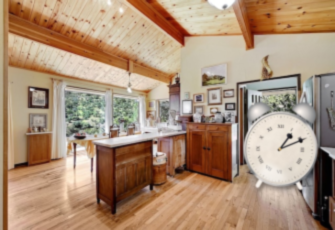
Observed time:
h=1 m=11
